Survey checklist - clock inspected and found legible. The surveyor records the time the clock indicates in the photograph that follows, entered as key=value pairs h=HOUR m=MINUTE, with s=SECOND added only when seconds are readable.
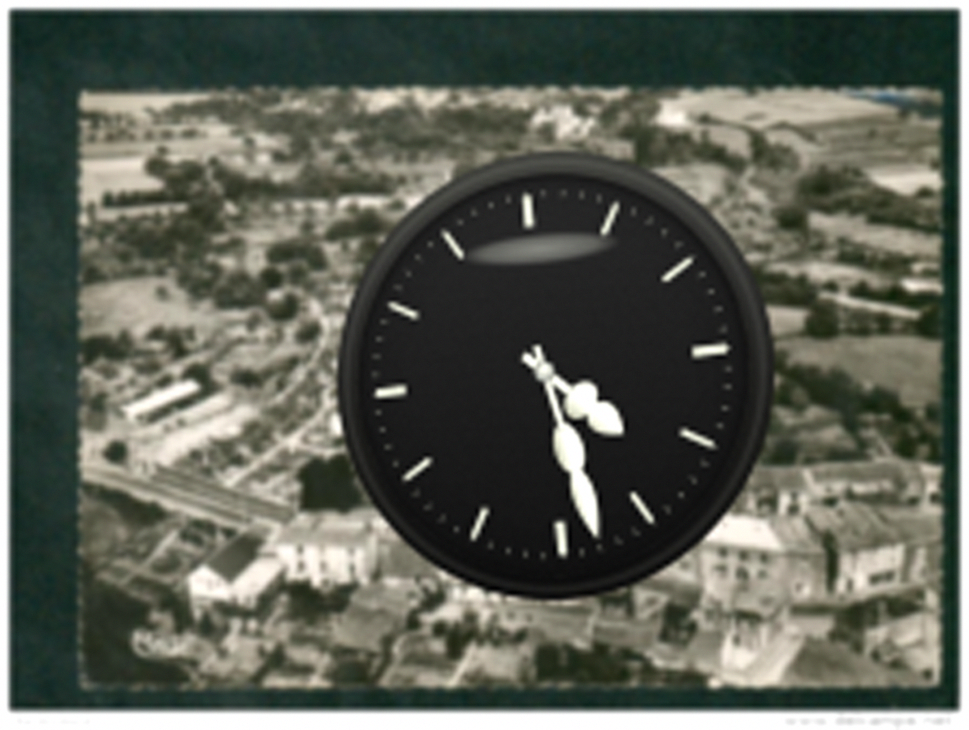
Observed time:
h=4 m=28
